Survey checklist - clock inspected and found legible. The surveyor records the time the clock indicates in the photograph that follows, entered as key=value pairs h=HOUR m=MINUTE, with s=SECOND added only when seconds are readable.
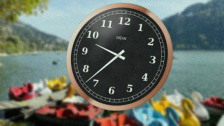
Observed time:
h=9 m=37
